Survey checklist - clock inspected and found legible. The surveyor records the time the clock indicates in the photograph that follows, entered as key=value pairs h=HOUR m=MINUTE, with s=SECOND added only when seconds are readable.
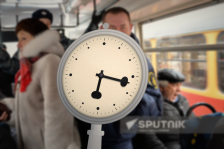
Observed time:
h=6 m=17
